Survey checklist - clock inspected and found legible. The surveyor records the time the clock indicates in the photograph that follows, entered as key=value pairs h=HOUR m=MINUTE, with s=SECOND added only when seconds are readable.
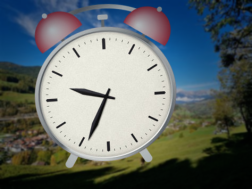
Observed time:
h=9 m=34
